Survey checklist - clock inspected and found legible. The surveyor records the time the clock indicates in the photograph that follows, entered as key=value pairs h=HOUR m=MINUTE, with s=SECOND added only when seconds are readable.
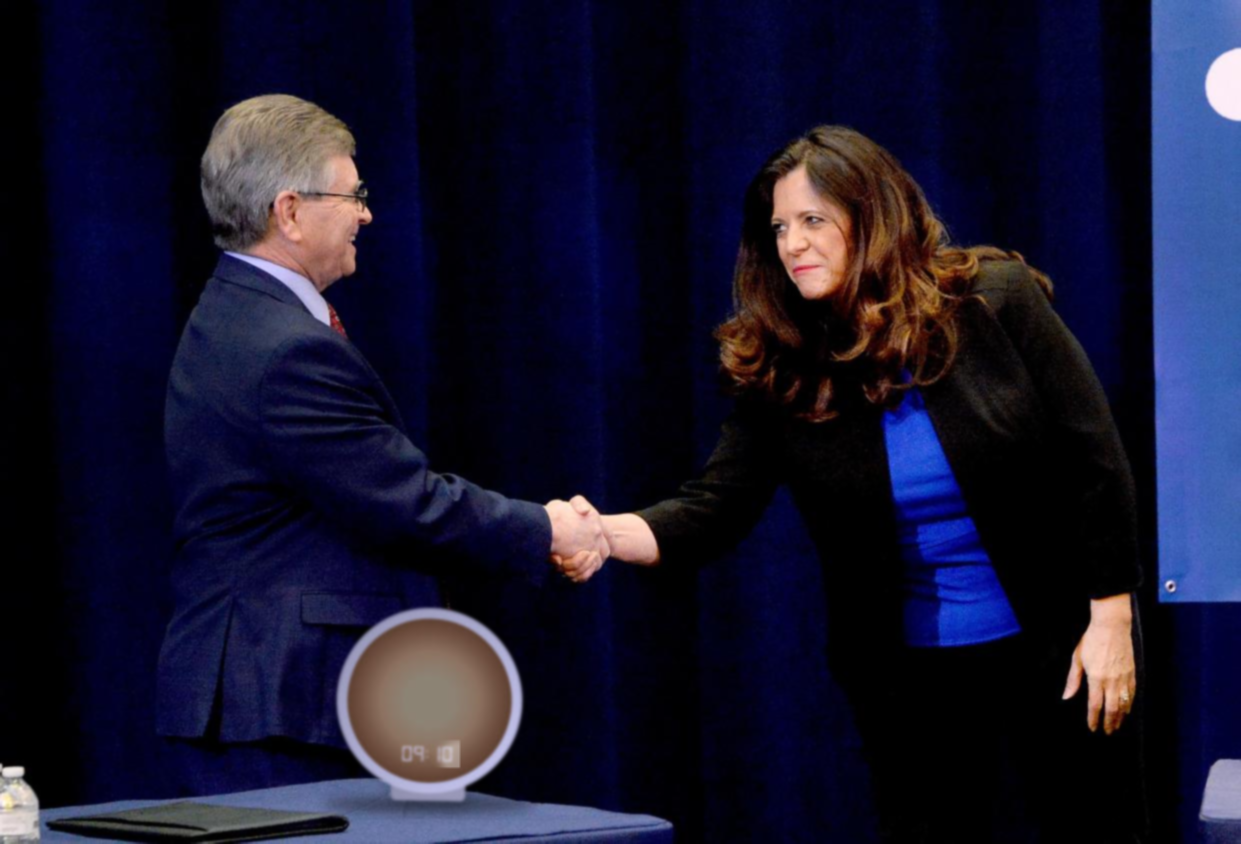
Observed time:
h=9 m=10
